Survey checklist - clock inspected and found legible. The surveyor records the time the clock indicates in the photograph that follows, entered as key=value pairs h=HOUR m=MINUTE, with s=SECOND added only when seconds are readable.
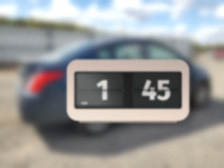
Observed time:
h=1 m=45
